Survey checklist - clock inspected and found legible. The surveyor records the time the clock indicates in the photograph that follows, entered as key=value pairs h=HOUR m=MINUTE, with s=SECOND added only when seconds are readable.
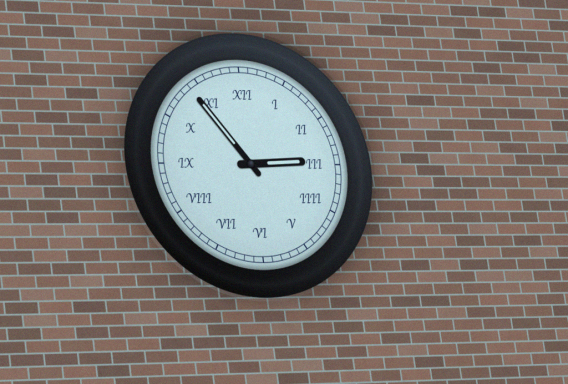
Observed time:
h=2 m=54
